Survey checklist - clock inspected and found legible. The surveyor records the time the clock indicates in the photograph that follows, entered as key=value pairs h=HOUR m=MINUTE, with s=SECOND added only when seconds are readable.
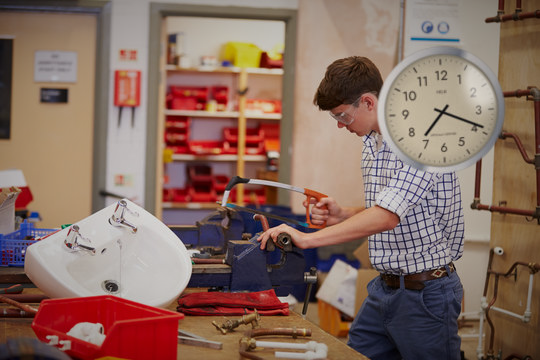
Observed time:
h=7 m=19
